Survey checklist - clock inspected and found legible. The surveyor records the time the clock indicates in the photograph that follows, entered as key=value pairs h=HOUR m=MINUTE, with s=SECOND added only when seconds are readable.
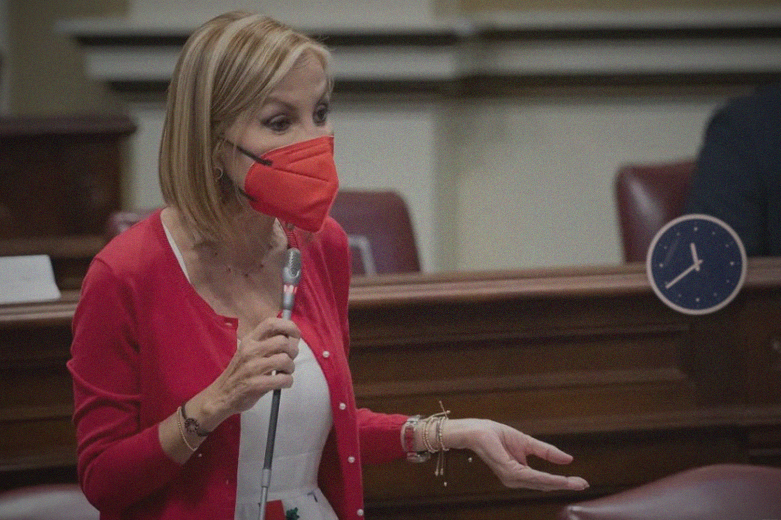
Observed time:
h=11 m=39
